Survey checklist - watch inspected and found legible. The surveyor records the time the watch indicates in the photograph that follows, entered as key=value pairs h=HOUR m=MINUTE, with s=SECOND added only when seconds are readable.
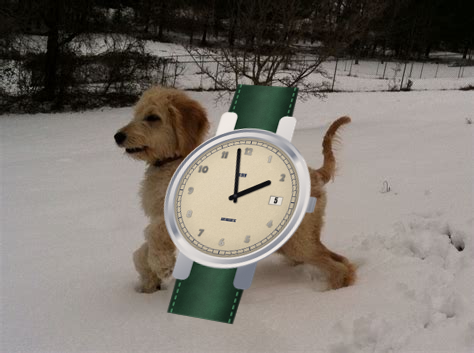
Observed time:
h=1 m=58
